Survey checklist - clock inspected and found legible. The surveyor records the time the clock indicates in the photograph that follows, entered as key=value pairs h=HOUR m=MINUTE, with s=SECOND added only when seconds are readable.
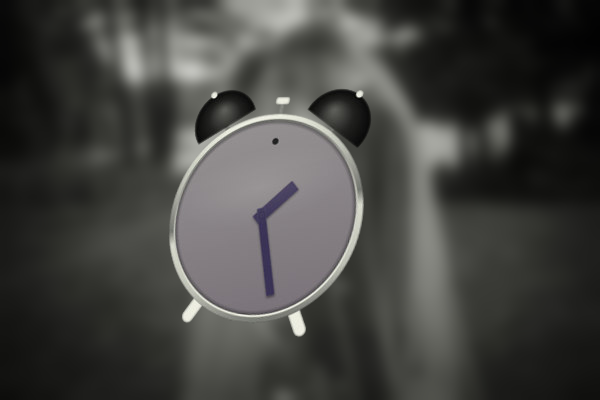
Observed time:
h=1 m=27
